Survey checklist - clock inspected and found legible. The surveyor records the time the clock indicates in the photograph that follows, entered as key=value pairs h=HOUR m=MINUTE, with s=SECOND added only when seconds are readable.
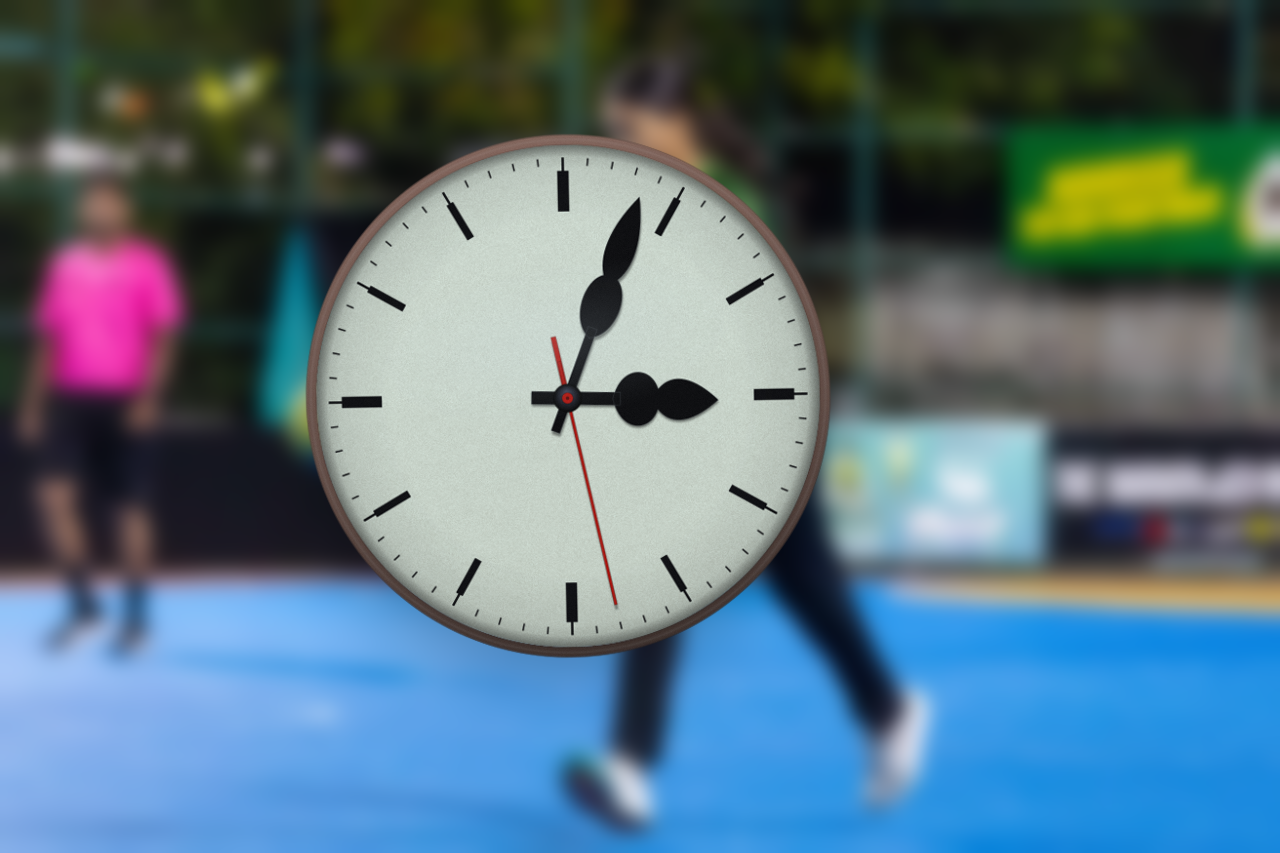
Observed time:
h=3 m=3 s=28
